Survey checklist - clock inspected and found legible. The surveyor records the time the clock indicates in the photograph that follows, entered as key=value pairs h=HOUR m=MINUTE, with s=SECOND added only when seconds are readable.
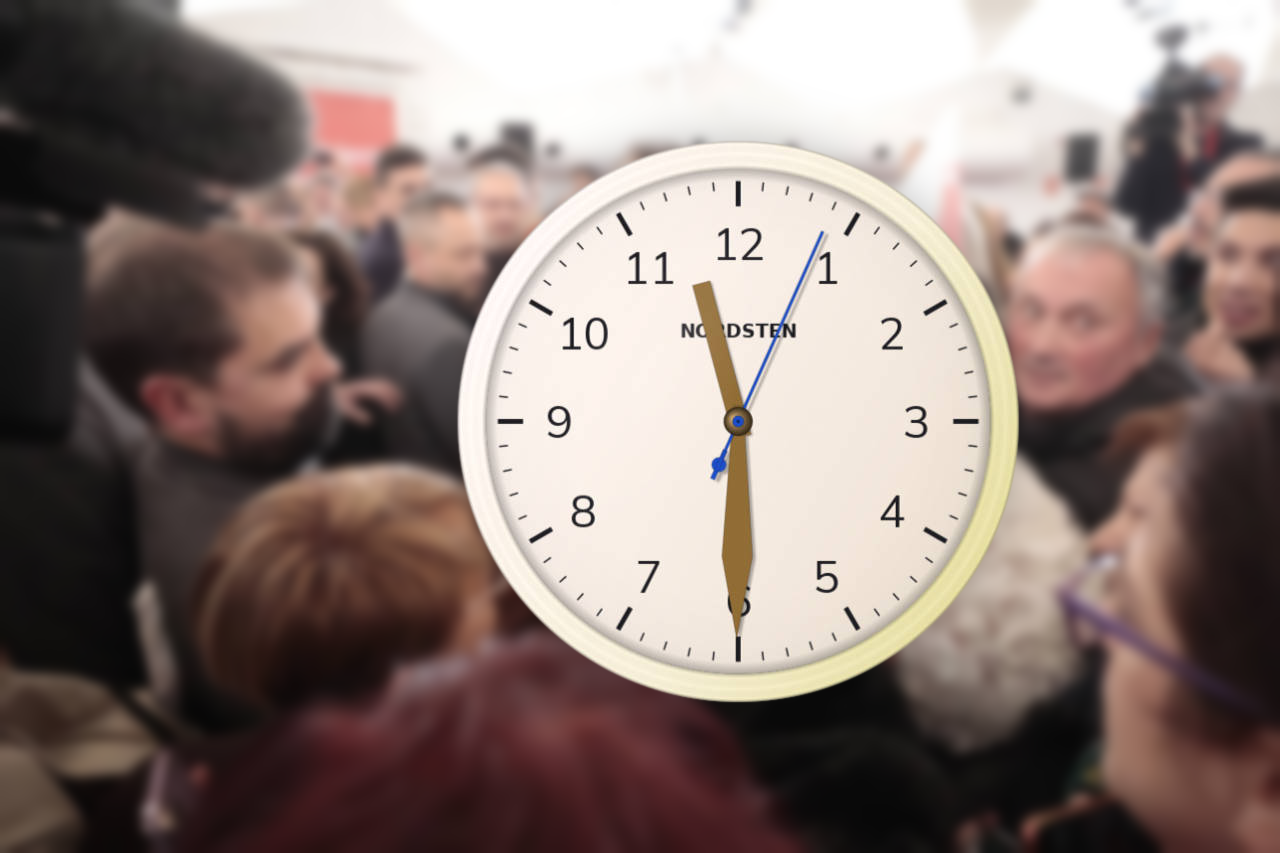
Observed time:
h=11 m=30 s=4
